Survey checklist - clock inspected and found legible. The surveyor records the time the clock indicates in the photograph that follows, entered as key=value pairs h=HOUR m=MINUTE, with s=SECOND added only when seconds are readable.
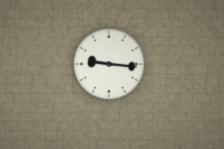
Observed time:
h=9 m=16
